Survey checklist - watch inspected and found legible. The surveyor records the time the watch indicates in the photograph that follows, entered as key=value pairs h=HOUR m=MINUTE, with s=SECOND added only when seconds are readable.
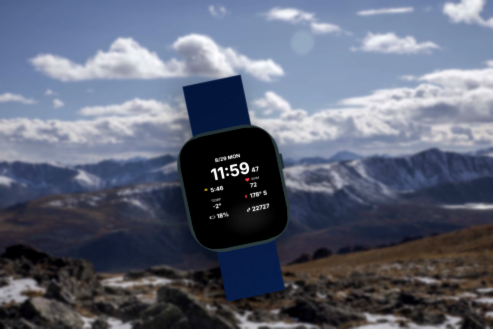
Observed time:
h=11 m=59
